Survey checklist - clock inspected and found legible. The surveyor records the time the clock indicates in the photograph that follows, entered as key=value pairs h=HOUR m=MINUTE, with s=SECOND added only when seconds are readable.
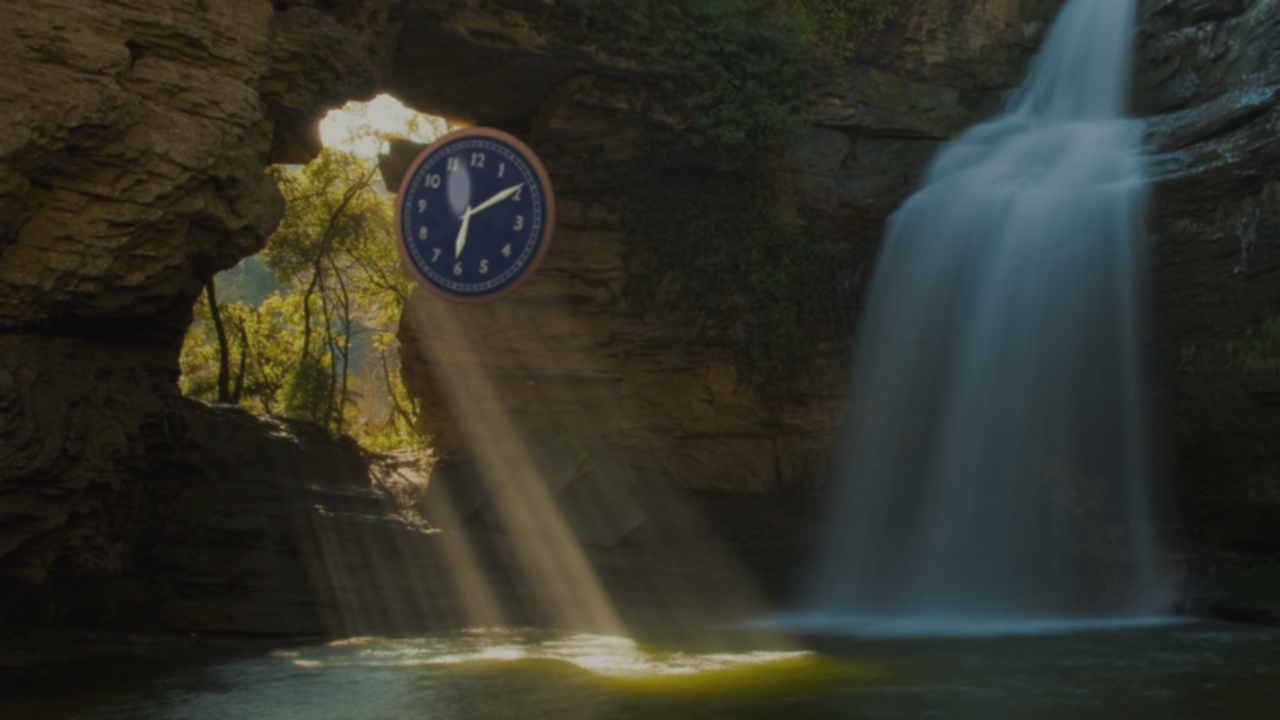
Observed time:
h=6 m=9
